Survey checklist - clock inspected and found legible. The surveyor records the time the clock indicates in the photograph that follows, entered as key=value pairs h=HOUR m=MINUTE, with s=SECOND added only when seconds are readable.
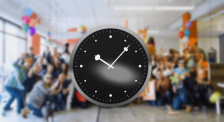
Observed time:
h=10 m=7
